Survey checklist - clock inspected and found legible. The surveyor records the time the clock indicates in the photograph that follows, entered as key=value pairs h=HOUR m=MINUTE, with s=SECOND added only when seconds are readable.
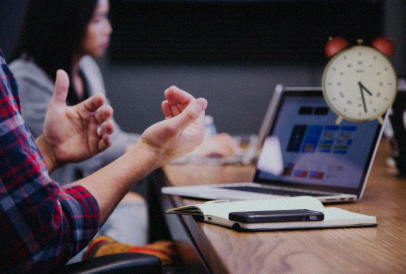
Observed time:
h=4 m=28
